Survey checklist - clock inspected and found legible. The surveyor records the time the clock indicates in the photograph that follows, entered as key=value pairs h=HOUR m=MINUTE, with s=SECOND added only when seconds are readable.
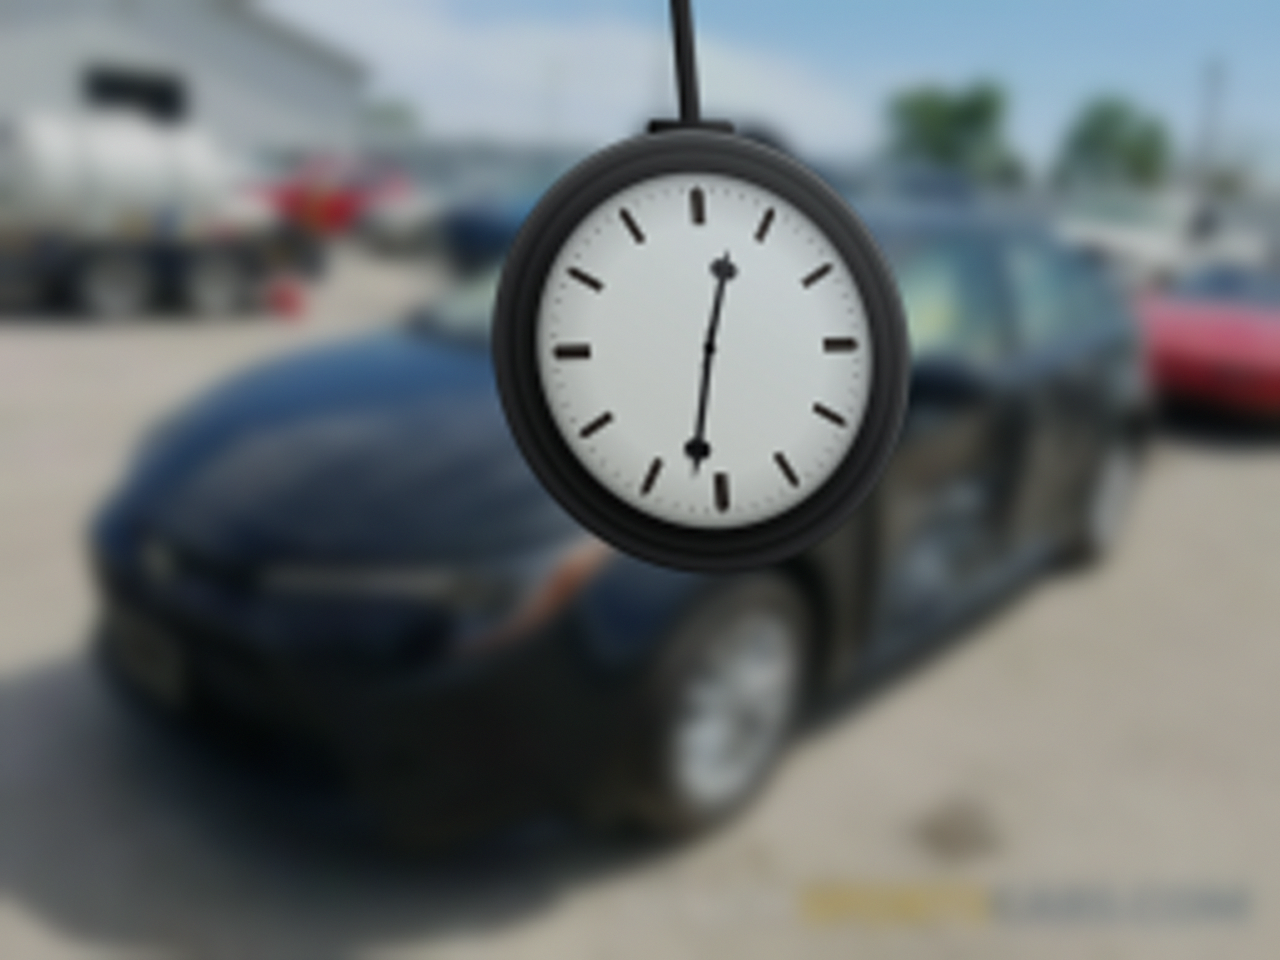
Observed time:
h=12 m=32
